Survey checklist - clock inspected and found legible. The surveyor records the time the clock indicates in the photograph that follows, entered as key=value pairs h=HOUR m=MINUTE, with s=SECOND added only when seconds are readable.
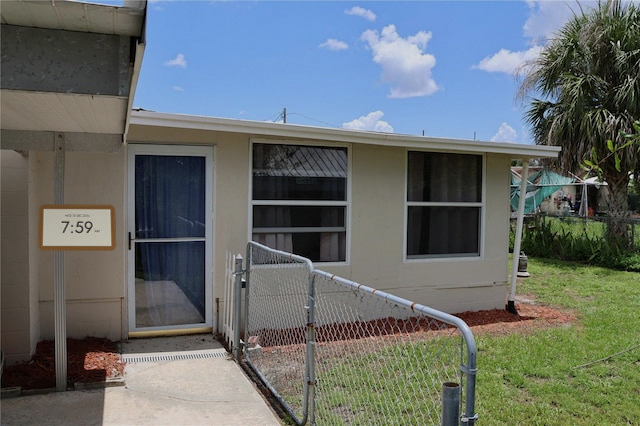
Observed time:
h=7 m=59
